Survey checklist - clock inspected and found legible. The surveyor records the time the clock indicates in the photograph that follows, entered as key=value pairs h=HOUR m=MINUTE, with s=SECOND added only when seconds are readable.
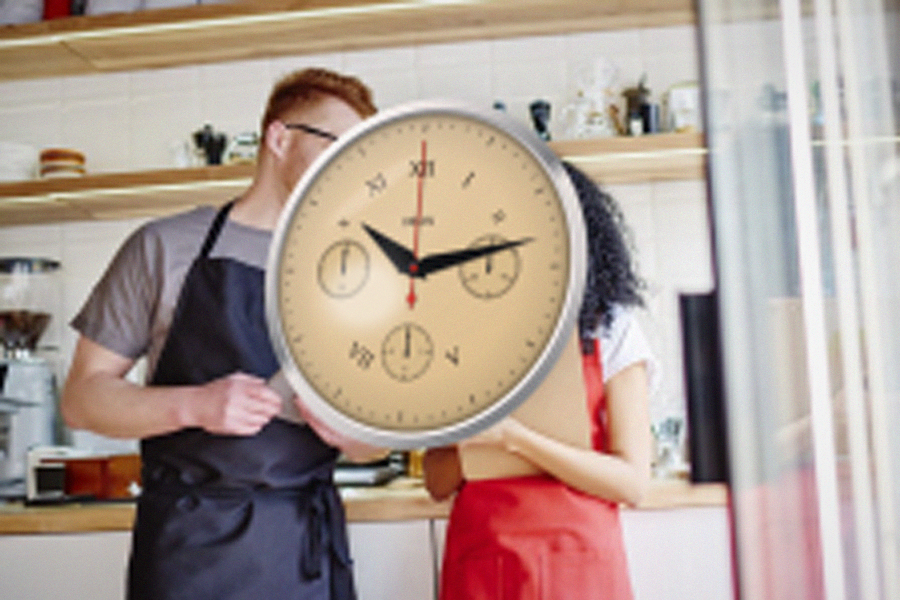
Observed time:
h=10 m=13
